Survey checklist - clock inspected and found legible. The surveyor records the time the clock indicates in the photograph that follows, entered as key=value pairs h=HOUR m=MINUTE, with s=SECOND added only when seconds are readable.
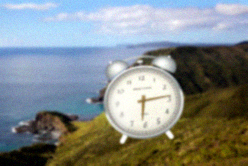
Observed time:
h=6 m=14
